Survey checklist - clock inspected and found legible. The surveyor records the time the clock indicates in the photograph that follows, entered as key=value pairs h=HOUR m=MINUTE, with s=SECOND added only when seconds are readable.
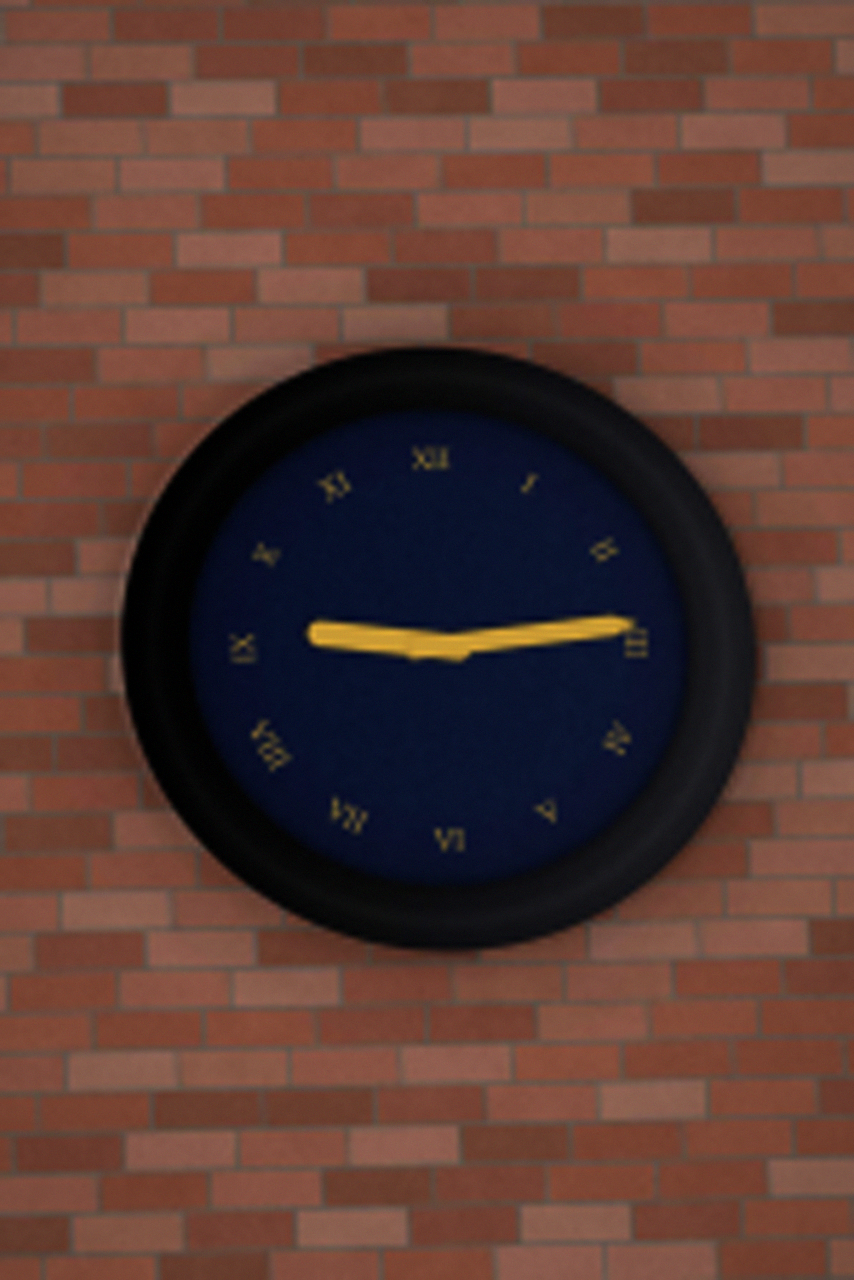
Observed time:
h=9 m=14
